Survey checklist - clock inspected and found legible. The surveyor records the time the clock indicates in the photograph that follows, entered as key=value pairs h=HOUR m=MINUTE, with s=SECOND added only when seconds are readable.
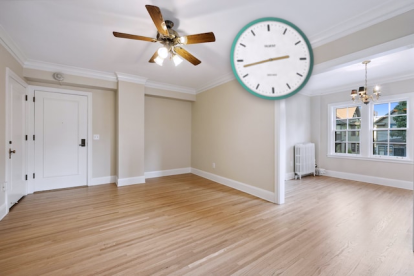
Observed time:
h=2 m=43
